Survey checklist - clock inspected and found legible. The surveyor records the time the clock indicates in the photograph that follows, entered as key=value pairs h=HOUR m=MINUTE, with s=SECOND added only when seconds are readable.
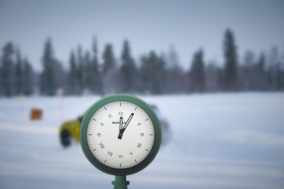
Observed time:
h=12 m=5
